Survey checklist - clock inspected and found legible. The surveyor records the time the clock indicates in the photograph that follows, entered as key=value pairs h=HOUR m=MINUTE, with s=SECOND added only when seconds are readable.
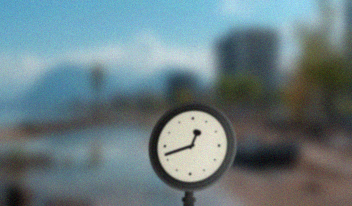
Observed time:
h=12 m=42
